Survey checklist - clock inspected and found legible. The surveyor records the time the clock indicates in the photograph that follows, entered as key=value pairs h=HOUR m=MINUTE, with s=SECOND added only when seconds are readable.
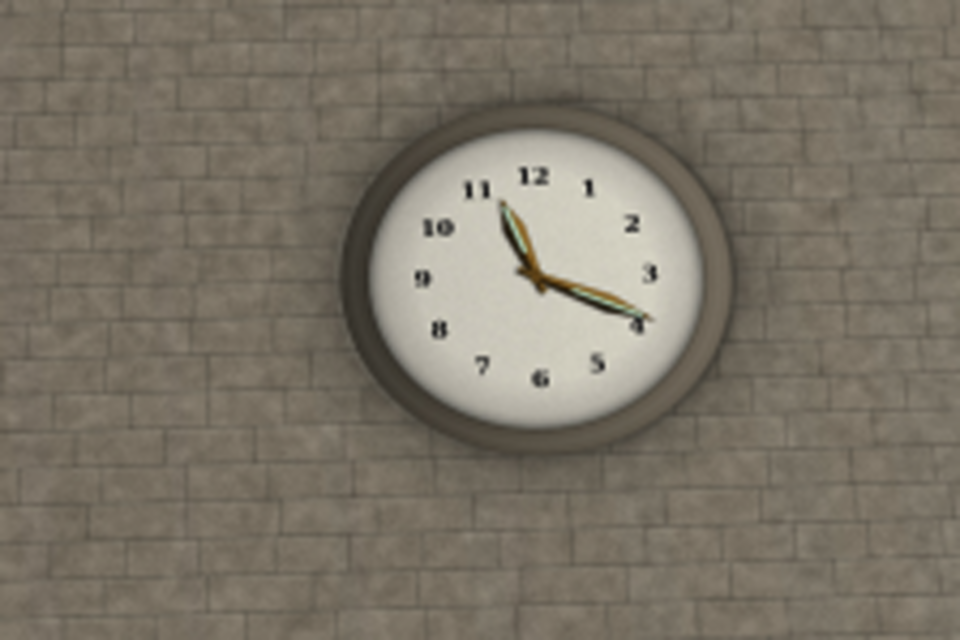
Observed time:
h=11 m=19
